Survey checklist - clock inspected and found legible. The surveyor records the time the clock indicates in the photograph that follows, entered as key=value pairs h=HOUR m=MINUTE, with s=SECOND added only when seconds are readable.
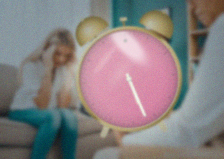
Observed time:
h=5 m=27
